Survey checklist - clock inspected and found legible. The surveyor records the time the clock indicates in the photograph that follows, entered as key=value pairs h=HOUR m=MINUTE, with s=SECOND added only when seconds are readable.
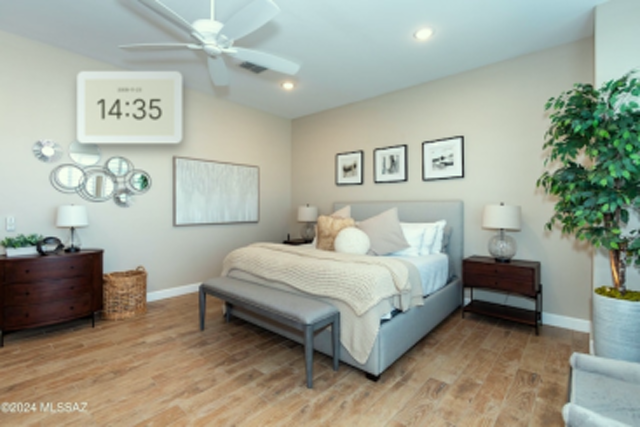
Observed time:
h=14 m=35
